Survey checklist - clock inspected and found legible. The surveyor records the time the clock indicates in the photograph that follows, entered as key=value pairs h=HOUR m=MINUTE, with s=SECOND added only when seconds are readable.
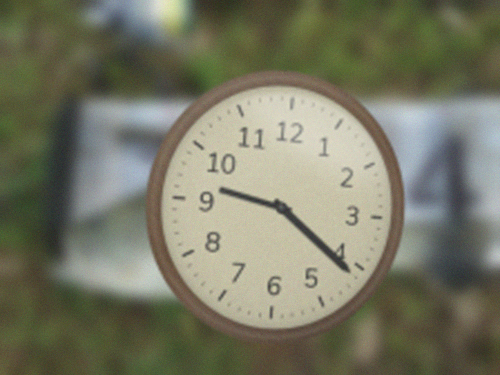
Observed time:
h=9 m=21
